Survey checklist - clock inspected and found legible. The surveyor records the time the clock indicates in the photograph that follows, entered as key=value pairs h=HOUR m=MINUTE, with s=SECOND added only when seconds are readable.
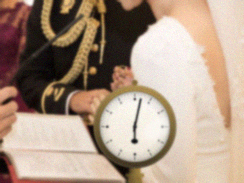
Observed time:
h=6 m=2
